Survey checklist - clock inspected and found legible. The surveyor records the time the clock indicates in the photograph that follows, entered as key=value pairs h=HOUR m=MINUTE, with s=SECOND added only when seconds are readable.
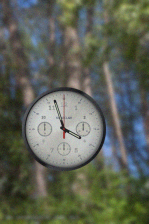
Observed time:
h=3 m=57
